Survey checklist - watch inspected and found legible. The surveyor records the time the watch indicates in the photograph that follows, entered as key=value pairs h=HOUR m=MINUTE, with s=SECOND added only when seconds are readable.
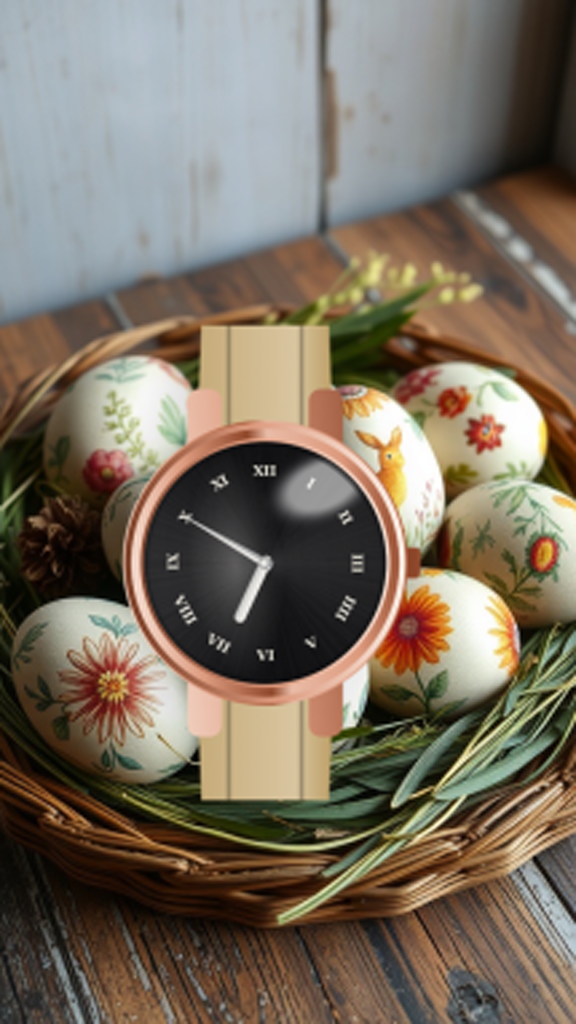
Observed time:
h=6 m=50
